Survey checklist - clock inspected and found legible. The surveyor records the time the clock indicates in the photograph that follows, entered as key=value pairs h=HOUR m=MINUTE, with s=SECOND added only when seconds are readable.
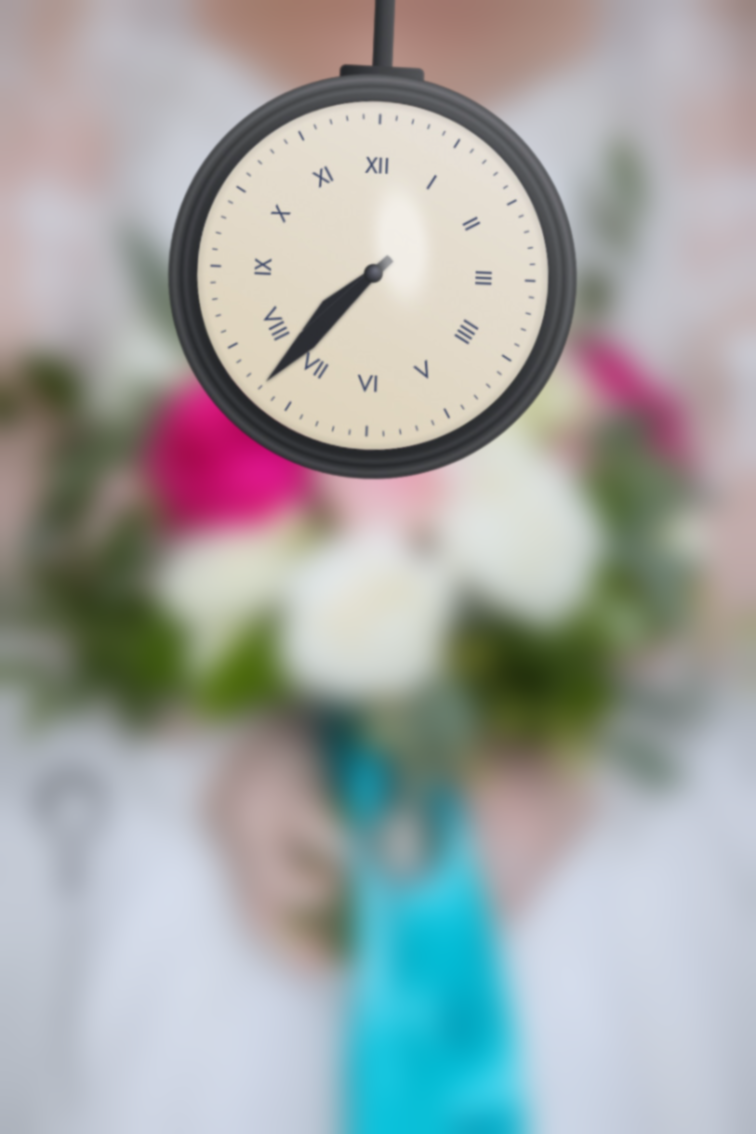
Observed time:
h=7 m=37
